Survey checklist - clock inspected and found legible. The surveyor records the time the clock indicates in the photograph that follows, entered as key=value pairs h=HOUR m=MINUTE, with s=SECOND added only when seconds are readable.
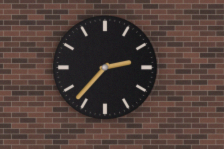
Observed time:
h=2 m=37
